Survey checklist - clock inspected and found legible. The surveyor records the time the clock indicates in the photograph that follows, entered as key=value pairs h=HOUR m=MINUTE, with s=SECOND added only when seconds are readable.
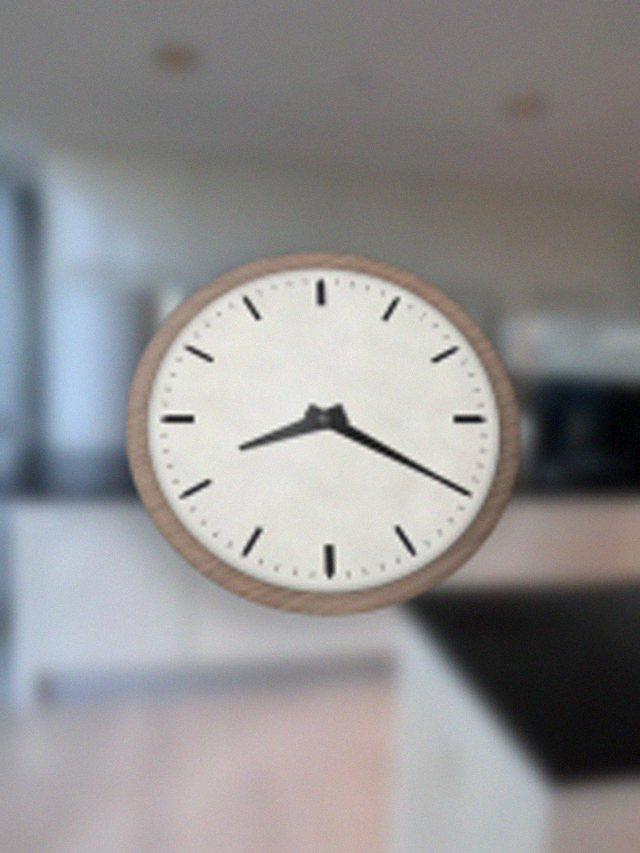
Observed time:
h=8 m=20
